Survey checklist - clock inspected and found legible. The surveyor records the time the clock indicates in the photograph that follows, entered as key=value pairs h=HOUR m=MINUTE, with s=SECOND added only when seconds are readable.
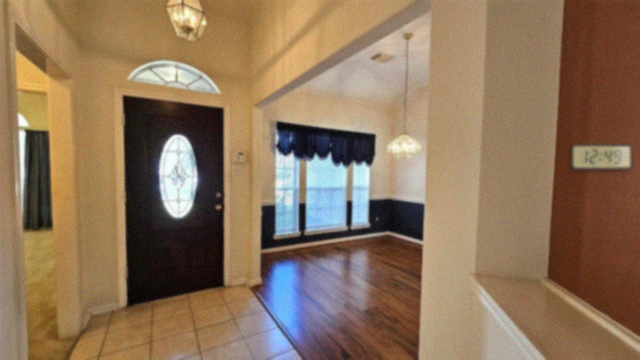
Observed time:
h=12 m=49
